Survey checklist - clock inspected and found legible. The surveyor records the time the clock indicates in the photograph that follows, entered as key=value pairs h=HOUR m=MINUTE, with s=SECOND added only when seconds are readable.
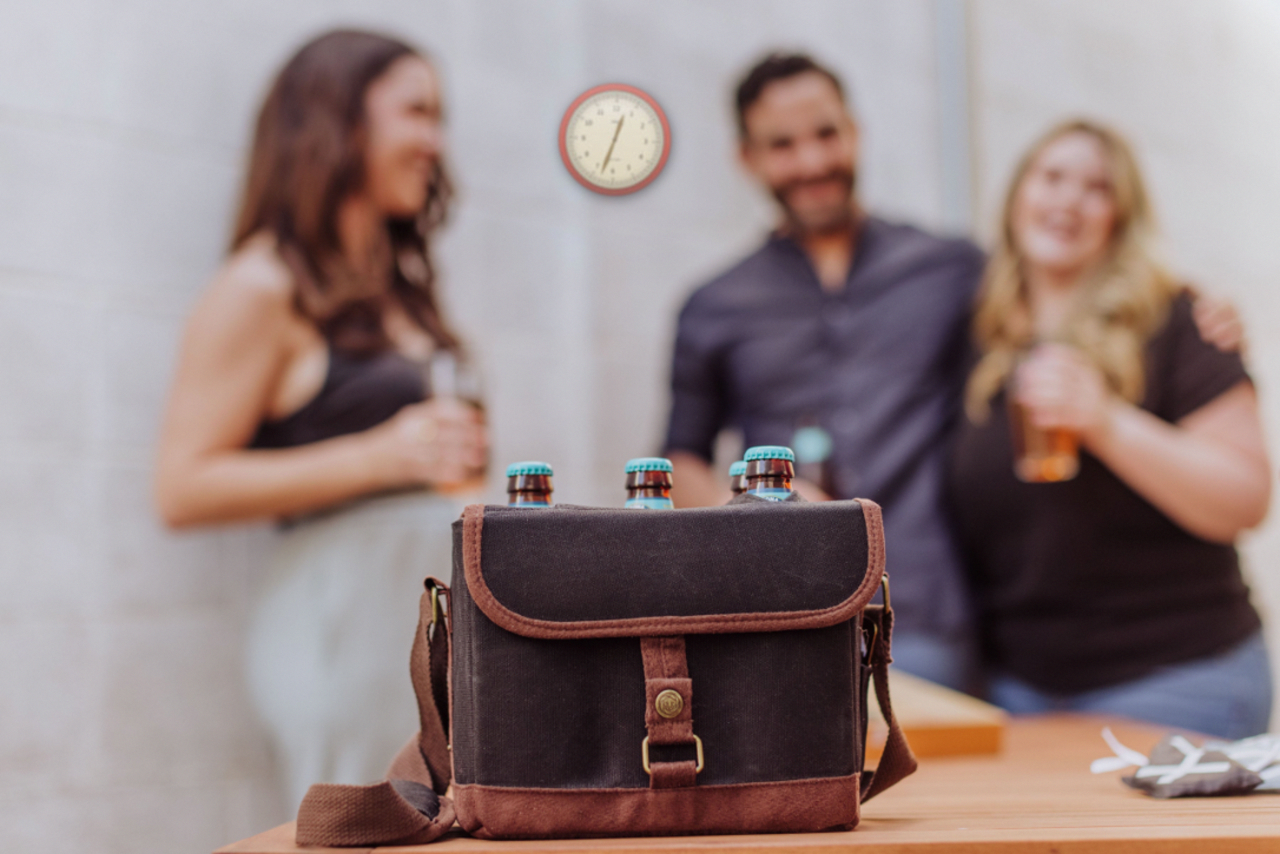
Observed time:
h=12 m=33
